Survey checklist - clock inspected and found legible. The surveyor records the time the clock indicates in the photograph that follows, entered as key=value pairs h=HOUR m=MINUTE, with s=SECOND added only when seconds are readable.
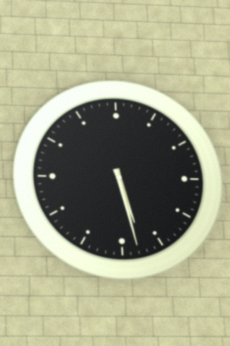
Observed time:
h=5 m=28
